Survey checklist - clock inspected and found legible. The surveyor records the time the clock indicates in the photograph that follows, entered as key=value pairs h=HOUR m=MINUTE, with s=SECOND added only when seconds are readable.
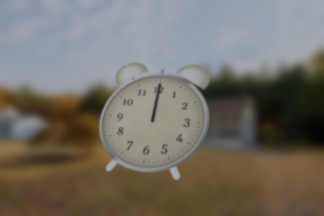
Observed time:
h=12 m=0
